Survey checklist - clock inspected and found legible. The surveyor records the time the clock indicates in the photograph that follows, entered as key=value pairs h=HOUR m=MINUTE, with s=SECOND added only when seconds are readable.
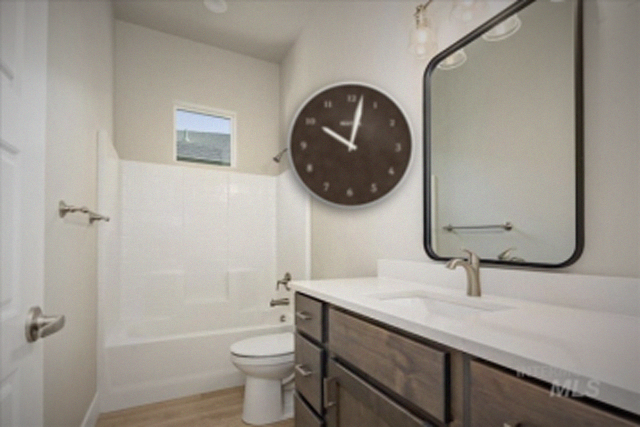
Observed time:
h=10 m=2
